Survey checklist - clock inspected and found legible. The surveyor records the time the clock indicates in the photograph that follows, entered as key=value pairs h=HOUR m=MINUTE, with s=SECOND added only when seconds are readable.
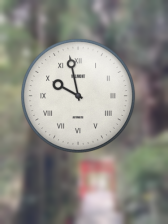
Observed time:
h=9 m=58
